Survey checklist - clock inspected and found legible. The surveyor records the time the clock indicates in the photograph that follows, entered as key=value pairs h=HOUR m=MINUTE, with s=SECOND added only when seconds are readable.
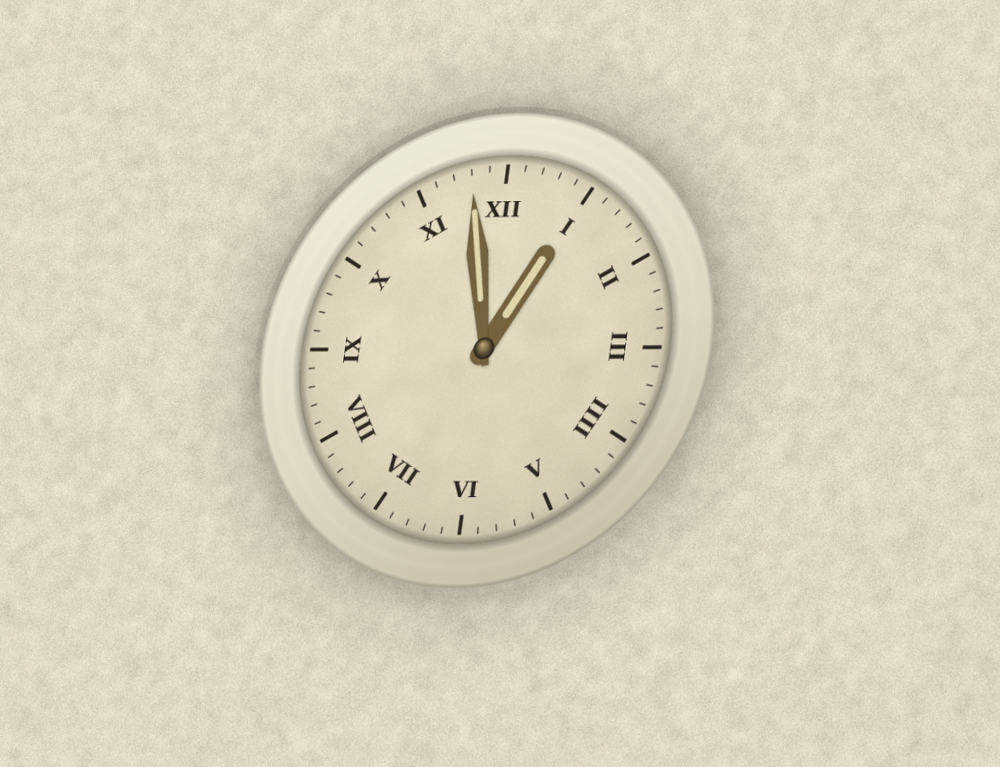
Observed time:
h=12 m=58
